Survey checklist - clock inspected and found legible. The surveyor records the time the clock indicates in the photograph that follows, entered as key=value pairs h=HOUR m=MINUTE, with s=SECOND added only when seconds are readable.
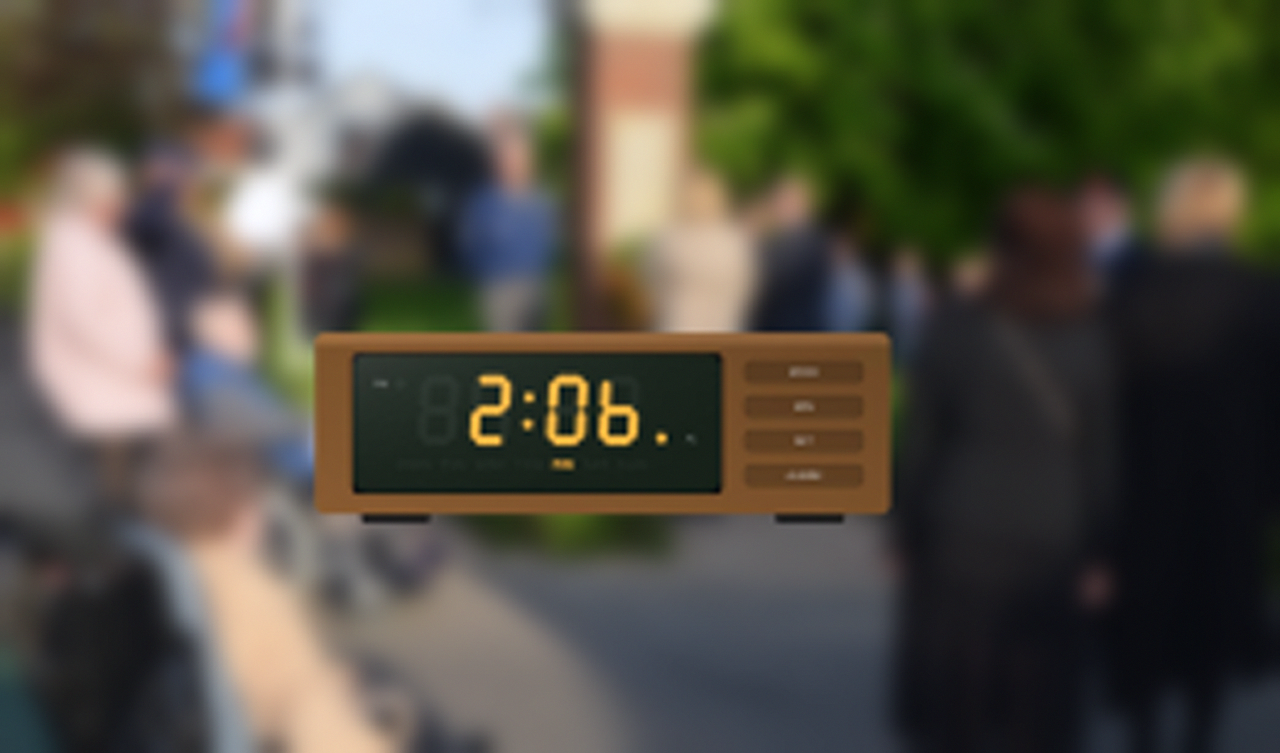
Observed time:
h=2 m=6
